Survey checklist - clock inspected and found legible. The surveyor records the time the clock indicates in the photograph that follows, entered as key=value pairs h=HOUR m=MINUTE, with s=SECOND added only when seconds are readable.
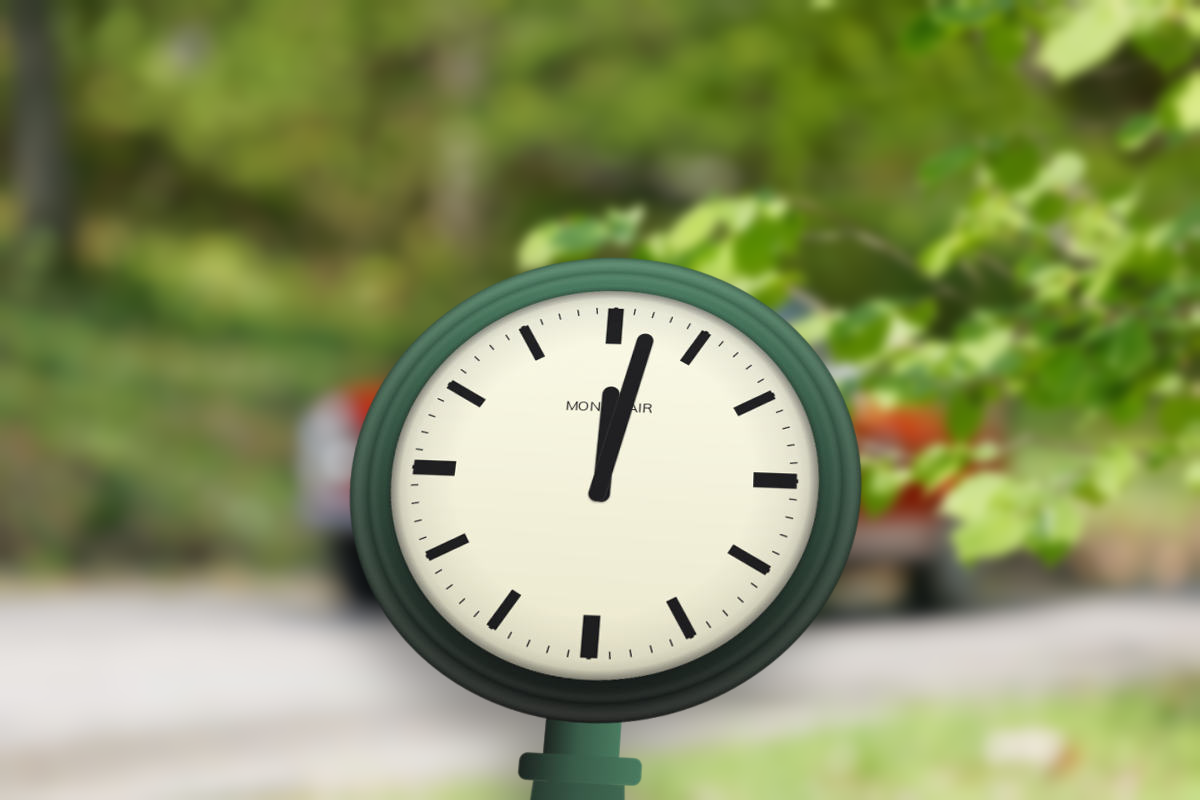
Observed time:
h=12 m=2
